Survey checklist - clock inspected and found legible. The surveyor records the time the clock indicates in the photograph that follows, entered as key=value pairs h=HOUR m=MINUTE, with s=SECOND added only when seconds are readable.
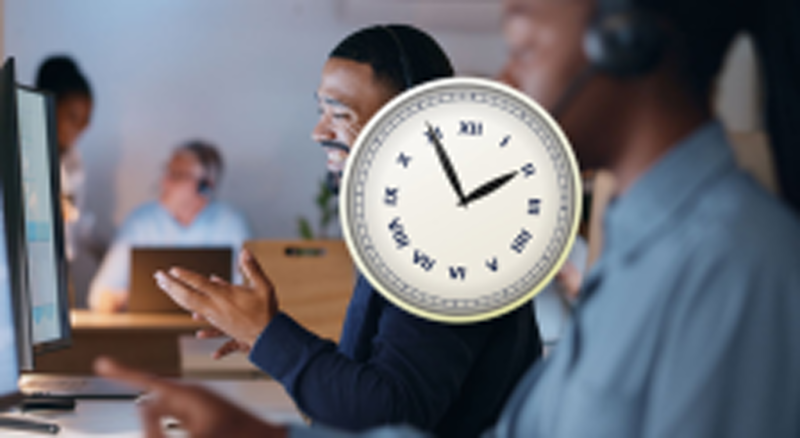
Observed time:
h=1 m=55
